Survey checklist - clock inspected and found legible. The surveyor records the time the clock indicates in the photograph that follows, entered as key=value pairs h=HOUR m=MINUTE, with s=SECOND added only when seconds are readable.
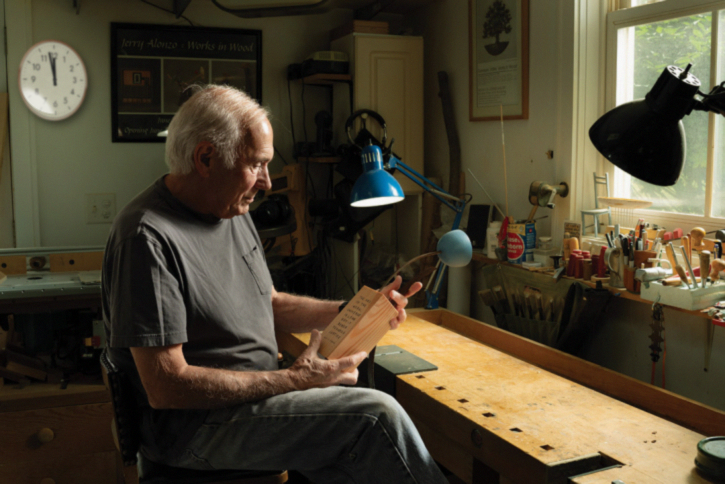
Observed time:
h=11 m=58
